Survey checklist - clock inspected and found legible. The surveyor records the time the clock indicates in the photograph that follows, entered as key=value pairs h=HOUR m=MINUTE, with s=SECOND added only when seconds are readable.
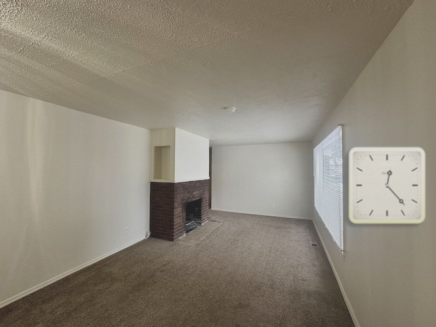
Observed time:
h=12 m=23
